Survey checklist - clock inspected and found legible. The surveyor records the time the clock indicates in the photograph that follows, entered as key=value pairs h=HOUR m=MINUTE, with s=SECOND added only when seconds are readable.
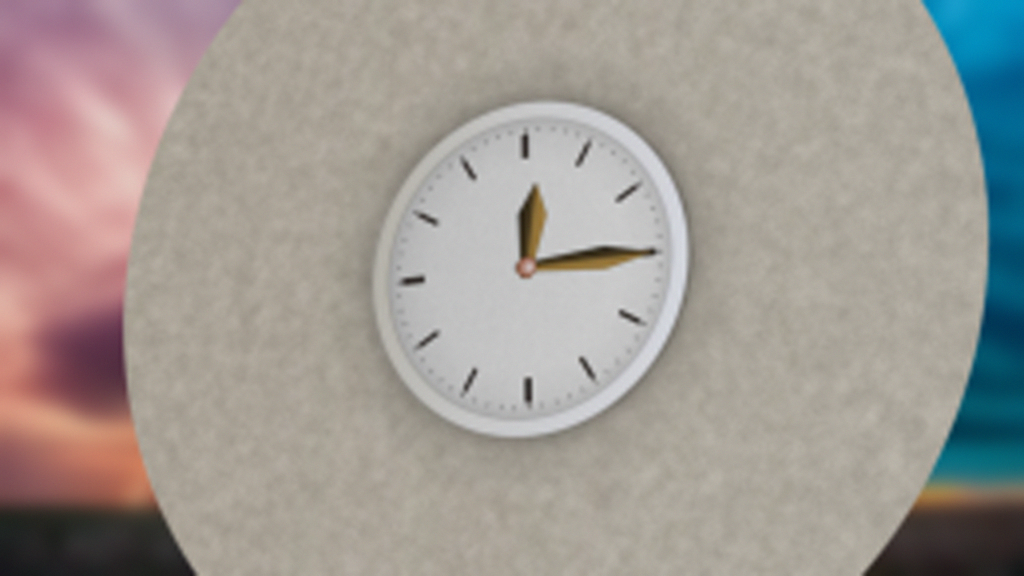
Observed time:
h=12 m=15
